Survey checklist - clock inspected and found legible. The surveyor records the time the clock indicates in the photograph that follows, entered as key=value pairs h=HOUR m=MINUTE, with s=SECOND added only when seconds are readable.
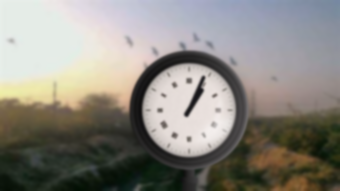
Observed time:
h=1 m=4
